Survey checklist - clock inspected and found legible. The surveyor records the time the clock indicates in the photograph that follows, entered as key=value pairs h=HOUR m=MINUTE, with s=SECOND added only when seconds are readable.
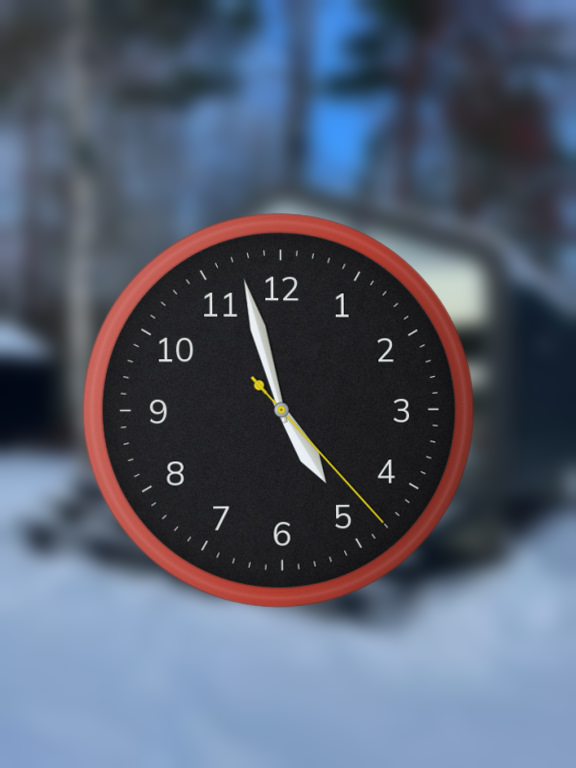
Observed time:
h=4 m=57 s=23
